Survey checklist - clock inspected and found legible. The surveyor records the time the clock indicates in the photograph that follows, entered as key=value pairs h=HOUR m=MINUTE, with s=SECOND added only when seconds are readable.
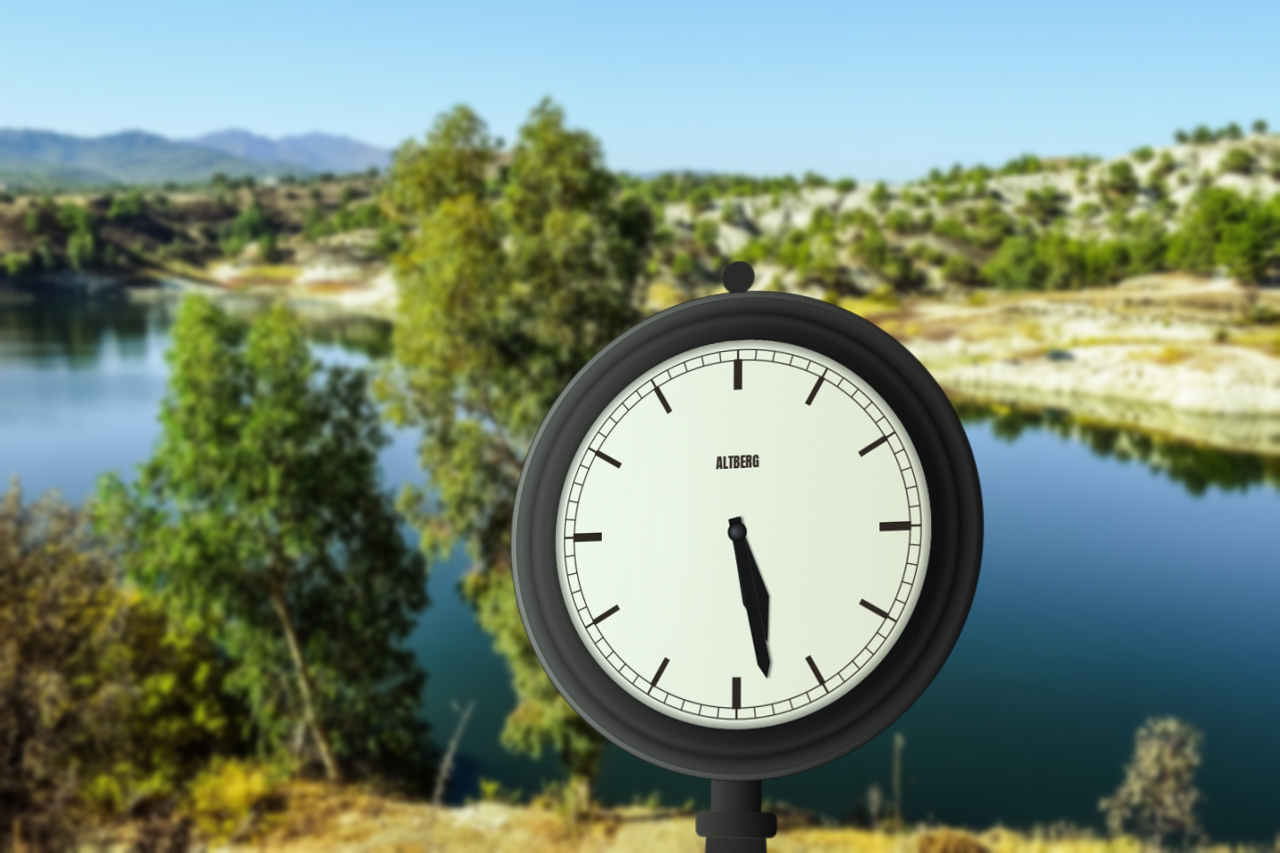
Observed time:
h=5 m=28
